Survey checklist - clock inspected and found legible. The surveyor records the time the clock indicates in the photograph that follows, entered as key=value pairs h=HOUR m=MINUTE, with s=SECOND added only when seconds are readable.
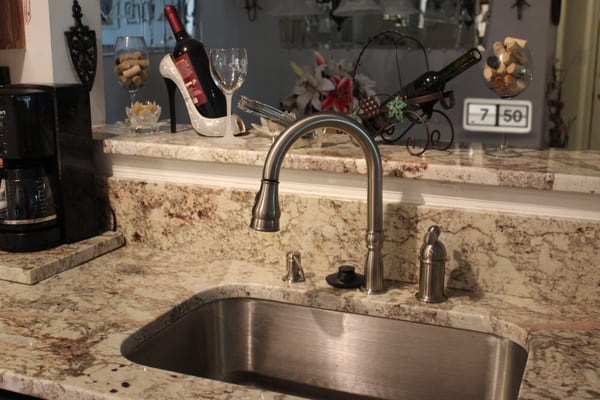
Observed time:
h=7 m=50
